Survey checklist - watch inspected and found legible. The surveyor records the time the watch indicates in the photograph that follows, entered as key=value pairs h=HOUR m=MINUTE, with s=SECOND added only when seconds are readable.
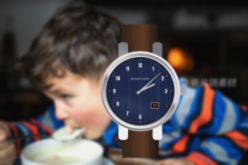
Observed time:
h=2 m=8
